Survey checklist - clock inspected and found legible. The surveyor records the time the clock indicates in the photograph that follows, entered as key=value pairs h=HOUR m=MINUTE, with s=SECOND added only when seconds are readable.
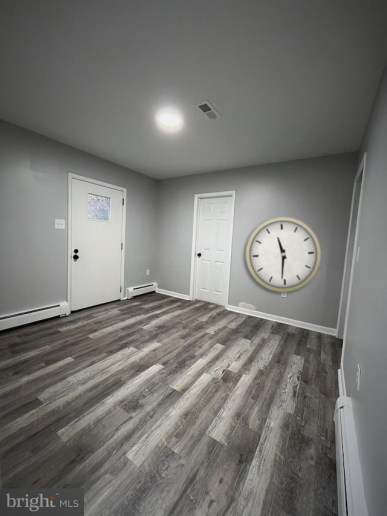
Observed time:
h=11 m=31
